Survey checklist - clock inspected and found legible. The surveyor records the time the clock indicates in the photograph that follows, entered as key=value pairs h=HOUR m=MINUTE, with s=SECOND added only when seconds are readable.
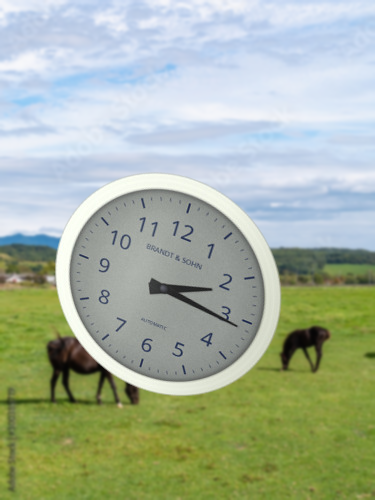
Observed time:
h=2 m=16
